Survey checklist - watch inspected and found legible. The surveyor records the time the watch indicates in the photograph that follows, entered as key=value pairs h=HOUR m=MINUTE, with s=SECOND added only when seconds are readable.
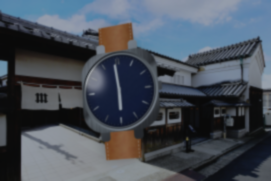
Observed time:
h=5 m=59
